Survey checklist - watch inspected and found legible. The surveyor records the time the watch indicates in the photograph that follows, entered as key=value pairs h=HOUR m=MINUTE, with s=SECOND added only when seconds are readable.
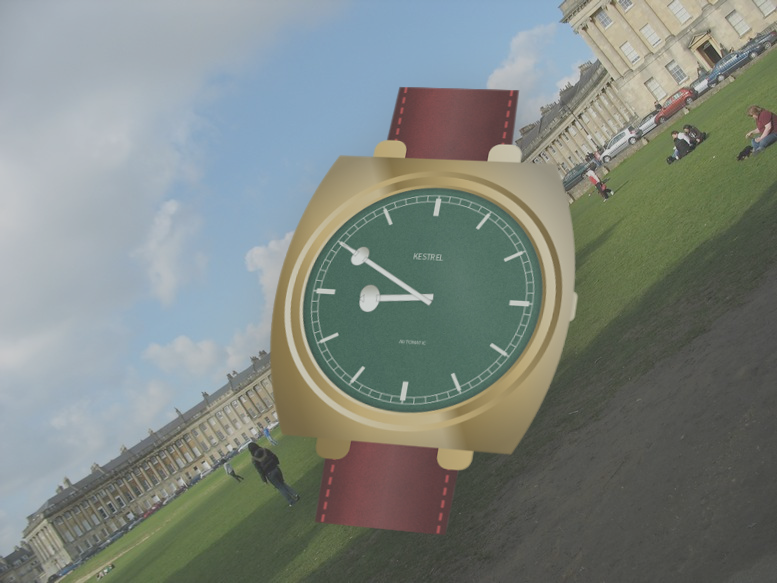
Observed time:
h=8 m=50
